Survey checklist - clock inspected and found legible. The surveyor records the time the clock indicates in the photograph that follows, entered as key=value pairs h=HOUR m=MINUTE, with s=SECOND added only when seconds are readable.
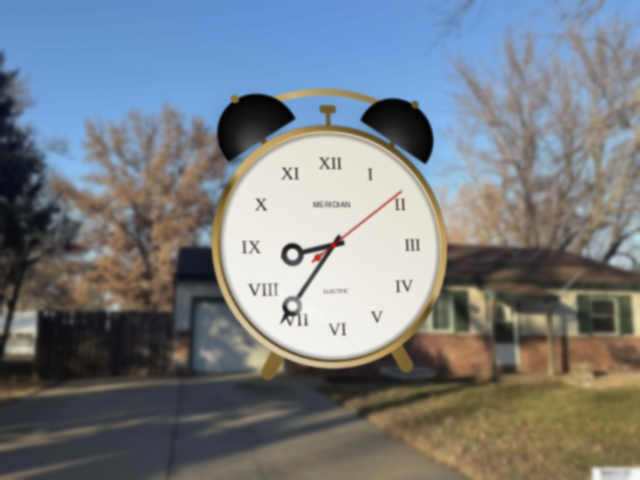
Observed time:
h=8 m=36 s=9
